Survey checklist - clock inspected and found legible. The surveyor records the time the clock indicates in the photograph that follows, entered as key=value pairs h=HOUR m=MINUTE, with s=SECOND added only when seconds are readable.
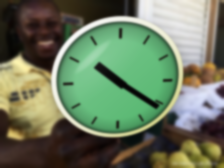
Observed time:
h=10 m=21
